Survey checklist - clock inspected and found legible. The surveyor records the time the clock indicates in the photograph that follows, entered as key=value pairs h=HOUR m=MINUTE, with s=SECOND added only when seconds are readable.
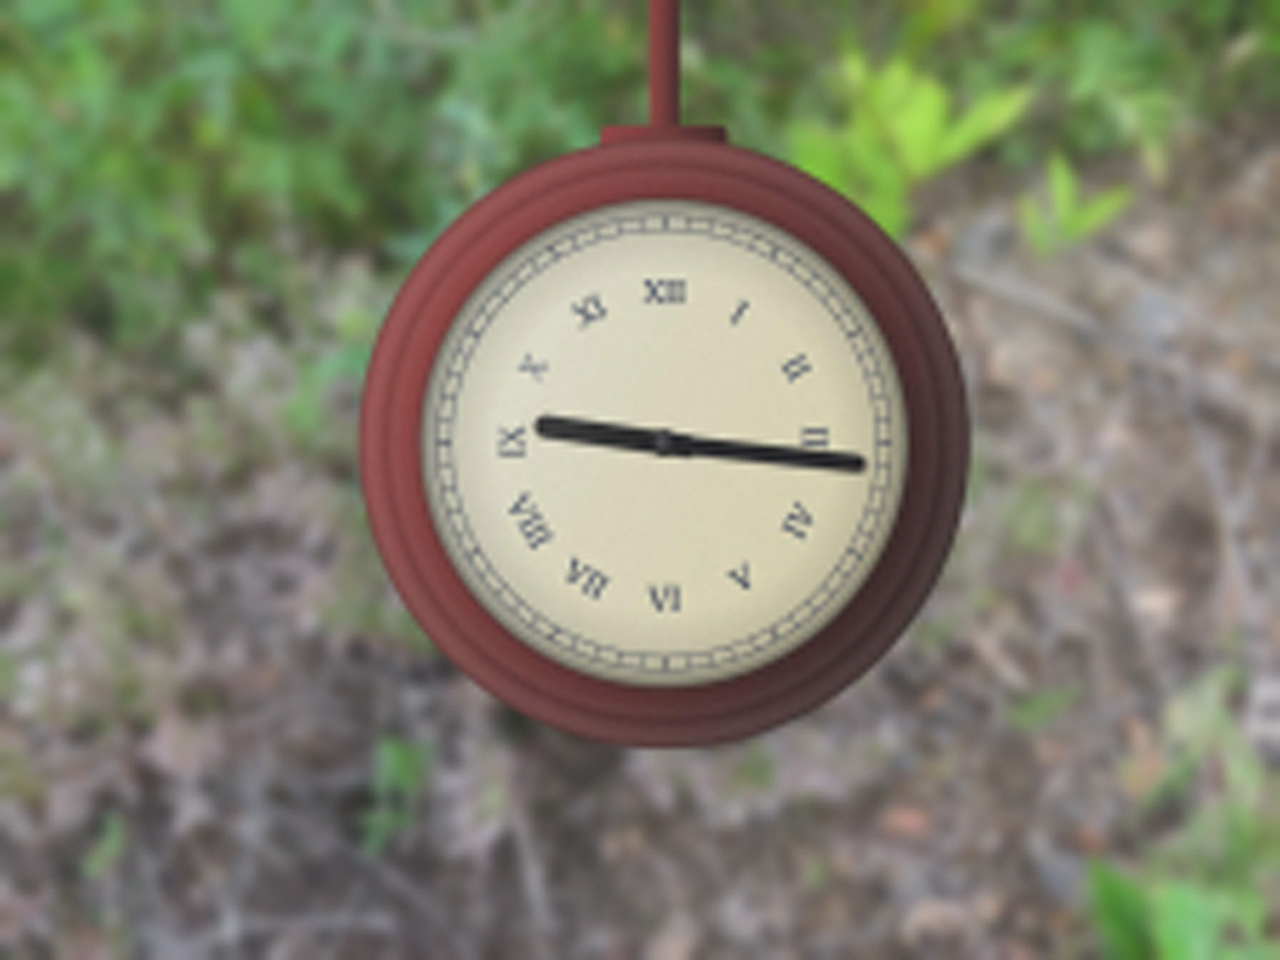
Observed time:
h=9 m=16
